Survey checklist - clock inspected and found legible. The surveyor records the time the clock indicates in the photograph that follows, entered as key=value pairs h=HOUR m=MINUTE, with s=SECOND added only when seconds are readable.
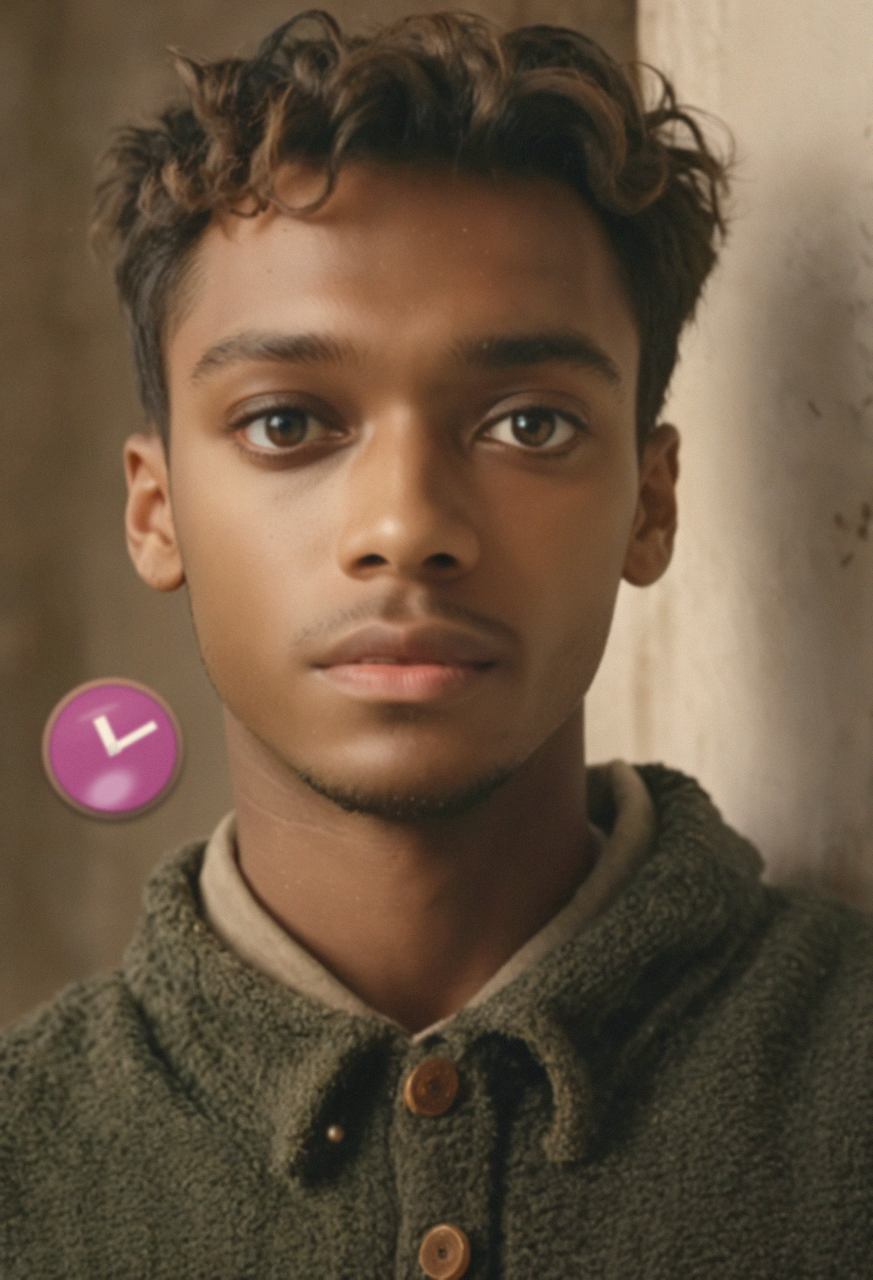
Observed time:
h=11 m=10
